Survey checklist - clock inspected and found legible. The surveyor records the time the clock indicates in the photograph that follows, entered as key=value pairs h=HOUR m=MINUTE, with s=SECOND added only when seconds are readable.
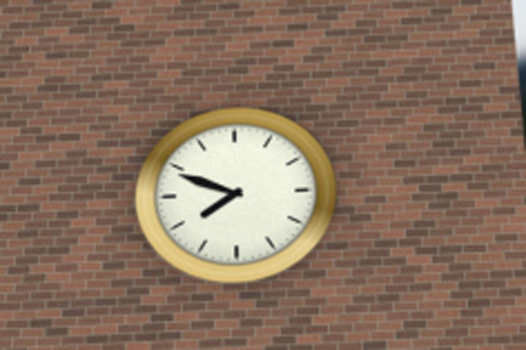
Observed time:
h=7 m=49
